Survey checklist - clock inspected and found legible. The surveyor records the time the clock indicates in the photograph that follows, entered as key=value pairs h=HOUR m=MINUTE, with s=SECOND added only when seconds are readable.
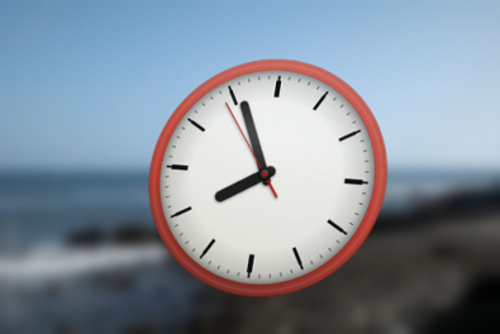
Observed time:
h=7 m=55 s=54
